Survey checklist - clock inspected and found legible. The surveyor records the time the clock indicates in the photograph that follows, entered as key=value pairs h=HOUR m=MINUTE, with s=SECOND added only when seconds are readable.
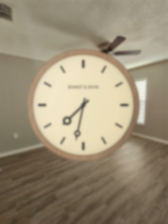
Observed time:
h=7 m=32
